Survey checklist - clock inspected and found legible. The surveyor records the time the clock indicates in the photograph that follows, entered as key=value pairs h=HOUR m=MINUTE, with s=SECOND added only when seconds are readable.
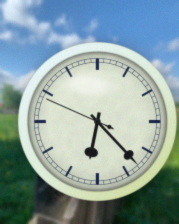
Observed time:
h=6 m=22 s=49
